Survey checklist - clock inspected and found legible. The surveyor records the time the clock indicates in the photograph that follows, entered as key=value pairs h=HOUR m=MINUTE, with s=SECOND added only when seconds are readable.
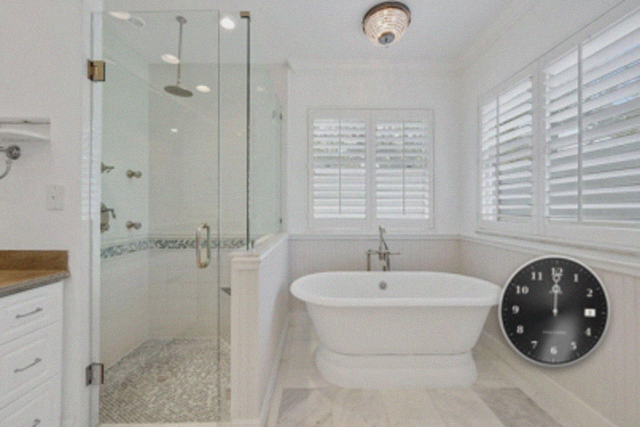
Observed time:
h=12 m=0
